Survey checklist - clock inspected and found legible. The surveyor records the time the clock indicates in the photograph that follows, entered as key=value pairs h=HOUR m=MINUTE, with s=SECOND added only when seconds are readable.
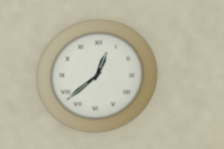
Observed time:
h=12 m=38
